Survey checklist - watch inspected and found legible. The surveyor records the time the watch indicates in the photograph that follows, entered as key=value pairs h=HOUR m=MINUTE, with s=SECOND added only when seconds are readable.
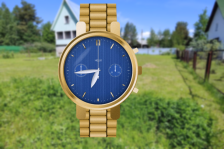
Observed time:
h=6 m=44
